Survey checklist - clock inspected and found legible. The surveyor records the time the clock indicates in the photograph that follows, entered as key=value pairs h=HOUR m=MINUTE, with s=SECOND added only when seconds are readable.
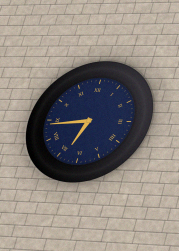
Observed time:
h=6 m=44
